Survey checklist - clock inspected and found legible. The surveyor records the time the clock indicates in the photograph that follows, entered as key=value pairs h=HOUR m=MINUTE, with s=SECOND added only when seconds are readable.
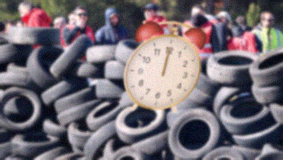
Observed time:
h=12 m=0
